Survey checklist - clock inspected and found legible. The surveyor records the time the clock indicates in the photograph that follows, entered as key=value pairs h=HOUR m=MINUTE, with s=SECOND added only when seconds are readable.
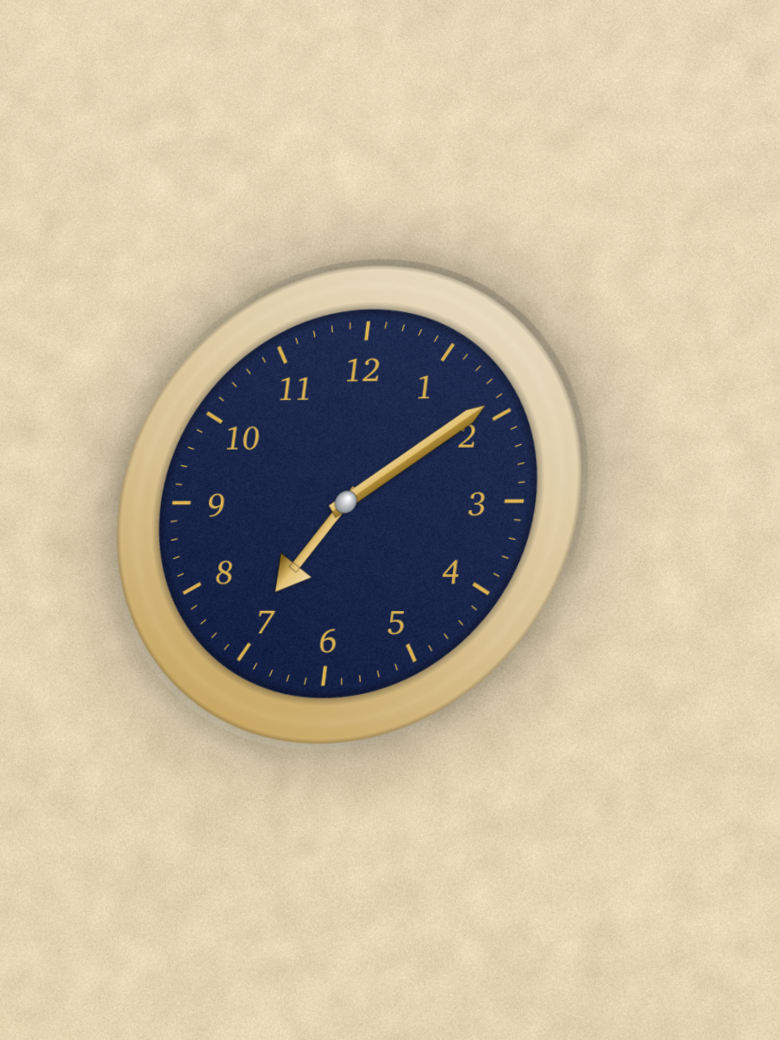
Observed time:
h=7 m=9
